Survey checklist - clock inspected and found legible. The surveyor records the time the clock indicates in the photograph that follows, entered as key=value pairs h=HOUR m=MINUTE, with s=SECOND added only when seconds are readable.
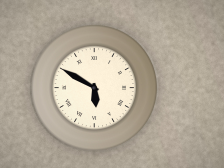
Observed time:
h=5 m=50
